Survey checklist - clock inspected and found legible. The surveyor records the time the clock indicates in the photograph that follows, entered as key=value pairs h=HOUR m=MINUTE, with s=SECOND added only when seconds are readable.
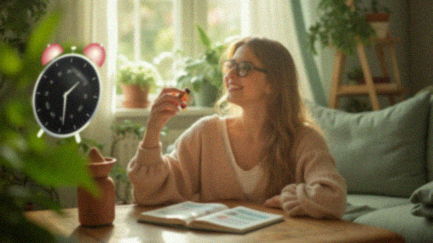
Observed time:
h=1 m=29
